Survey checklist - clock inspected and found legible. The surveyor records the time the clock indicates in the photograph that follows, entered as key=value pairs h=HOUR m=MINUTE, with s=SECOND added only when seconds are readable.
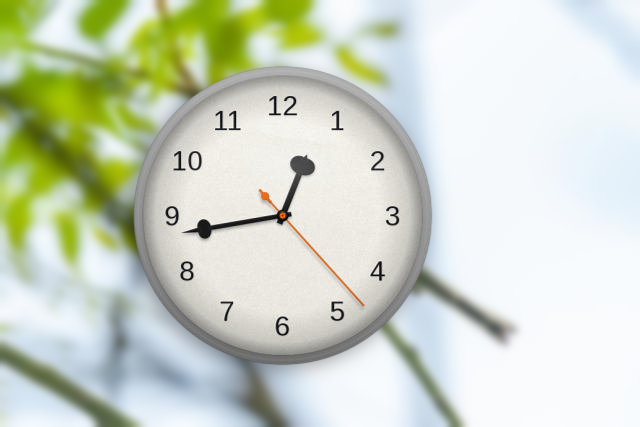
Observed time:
h=12 m=43 s=23
